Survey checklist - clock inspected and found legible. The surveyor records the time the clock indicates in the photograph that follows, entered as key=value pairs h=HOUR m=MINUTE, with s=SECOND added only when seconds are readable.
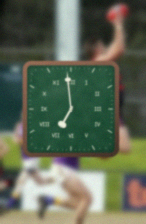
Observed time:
h=6 m=59
